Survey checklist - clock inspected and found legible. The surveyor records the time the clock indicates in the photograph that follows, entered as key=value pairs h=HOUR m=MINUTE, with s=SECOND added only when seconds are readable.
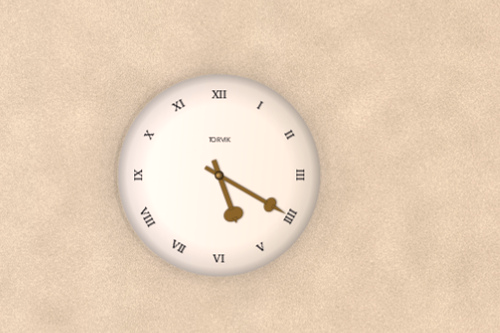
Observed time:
h=5 m=20
